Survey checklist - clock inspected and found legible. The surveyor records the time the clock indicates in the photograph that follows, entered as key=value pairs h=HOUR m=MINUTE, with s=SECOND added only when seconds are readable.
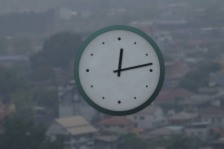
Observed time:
h=12 m=13
